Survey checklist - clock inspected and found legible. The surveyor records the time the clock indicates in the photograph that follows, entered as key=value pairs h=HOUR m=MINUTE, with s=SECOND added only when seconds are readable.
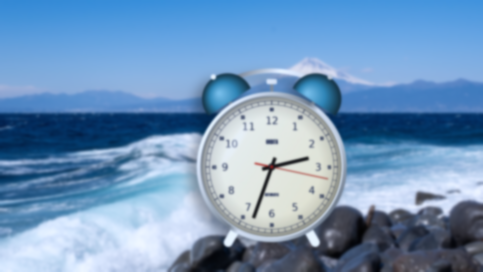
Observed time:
h=2 m=33 s=17
